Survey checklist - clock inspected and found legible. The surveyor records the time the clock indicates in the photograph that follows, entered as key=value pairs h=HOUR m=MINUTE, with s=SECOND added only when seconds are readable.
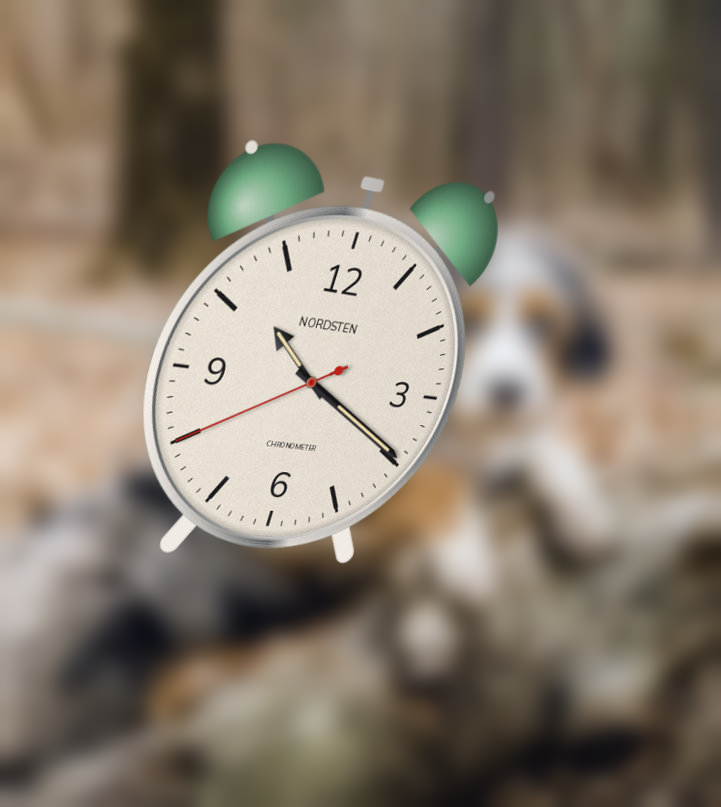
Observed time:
h=10 m=19 s=40
